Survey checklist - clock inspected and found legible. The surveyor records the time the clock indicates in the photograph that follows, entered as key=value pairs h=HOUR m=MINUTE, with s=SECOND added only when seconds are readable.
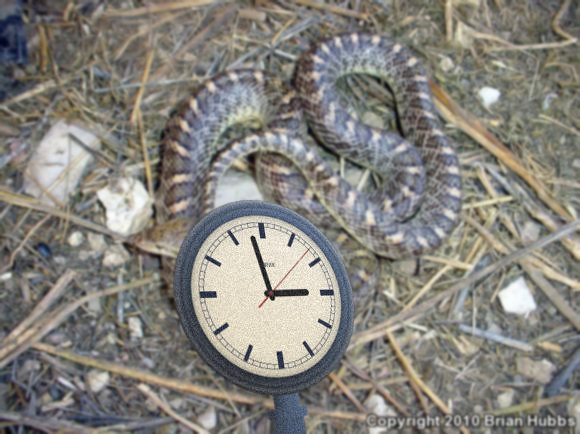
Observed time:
h=2 m=58 s=8
